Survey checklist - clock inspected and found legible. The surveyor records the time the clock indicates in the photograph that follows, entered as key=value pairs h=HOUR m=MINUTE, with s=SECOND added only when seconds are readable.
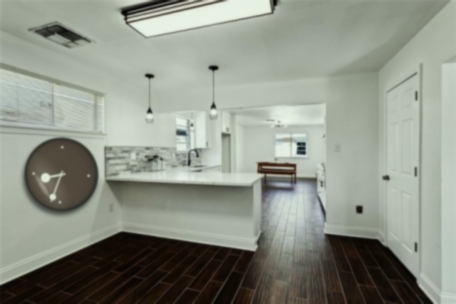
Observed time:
h=8 m=33
